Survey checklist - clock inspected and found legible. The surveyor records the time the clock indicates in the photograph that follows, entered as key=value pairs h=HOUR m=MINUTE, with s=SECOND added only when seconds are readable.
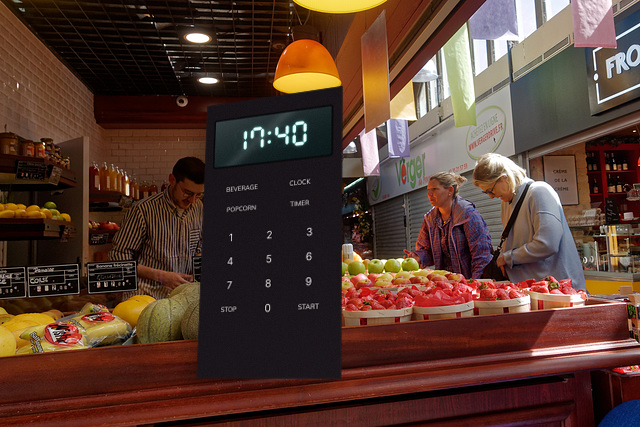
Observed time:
h=17 m=40
